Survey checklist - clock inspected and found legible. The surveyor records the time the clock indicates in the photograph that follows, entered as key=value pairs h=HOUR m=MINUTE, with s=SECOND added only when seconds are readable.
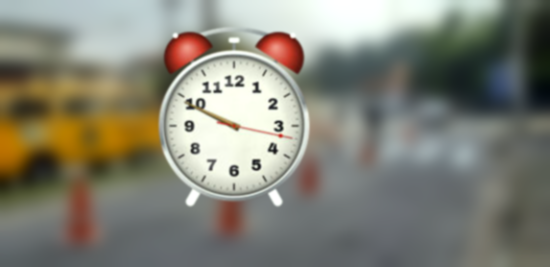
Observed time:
h=9 m=49 s=17
